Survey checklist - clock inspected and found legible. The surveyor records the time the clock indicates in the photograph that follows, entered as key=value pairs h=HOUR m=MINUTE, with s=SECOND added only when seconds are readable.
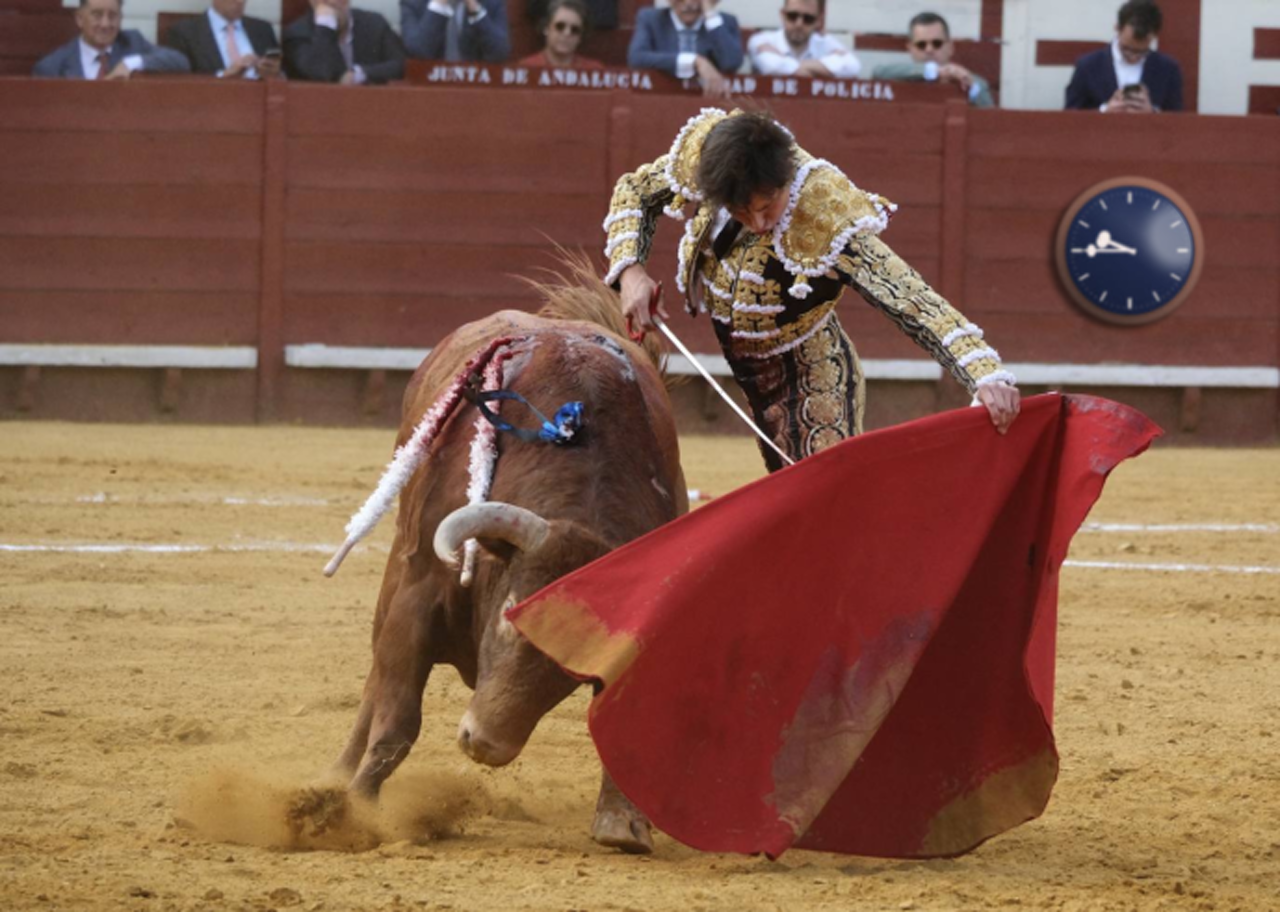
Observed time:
h=9 m=45
